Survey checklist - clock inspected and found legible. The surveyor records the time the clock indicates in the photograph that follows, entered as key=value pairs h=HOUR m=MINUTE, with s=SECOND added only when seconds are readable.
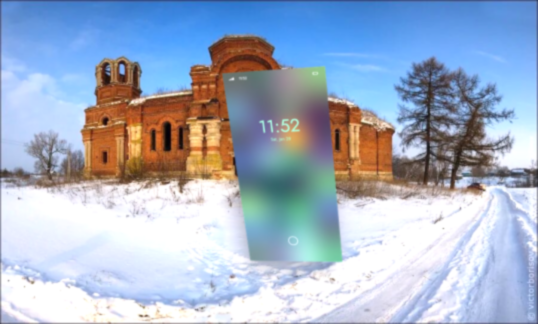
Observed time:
h=11 m=52
